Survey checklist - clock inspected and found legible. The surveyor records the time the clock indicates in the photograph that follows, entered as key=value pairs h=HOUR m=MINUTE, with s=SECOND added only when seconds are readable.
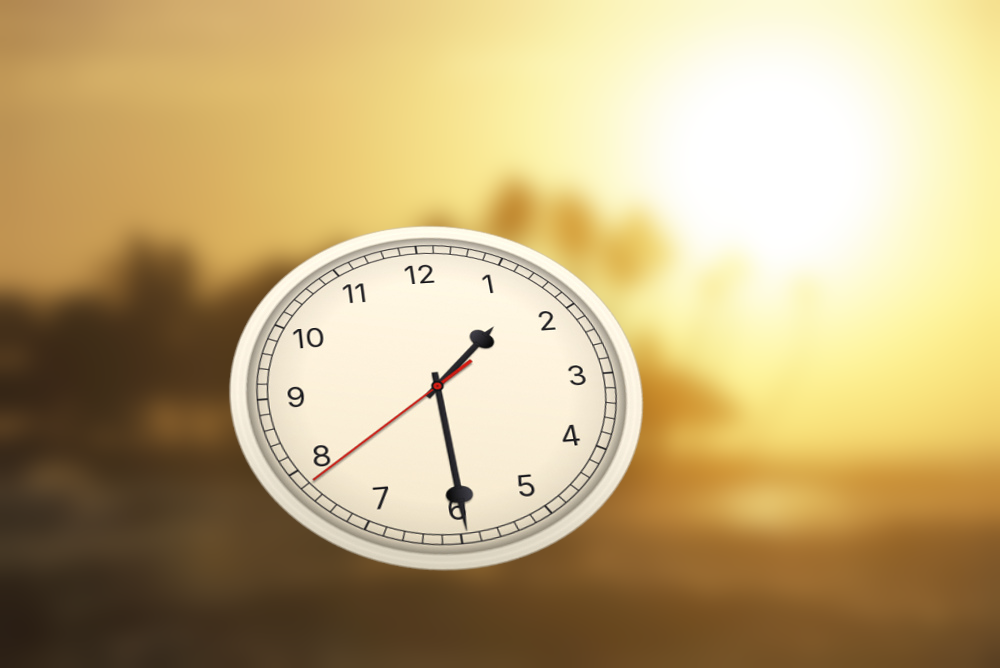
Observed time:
h=1 m=29 s=39
